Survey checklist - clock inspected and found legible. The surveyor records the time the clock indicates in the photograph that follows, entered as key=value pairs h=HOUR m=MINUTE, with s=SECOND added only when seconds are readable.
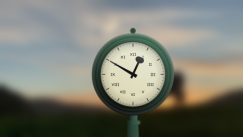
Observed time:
h=12 m=50
